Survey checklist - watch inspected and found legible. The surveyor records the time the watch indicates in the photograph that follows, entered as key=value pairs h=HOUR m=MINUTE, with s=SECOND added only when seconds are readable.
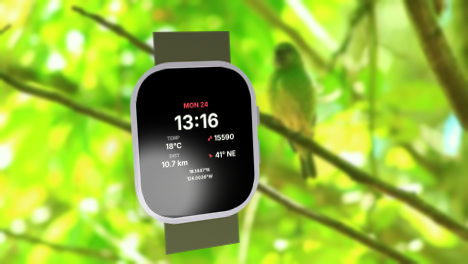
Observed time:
h=13 m=16
